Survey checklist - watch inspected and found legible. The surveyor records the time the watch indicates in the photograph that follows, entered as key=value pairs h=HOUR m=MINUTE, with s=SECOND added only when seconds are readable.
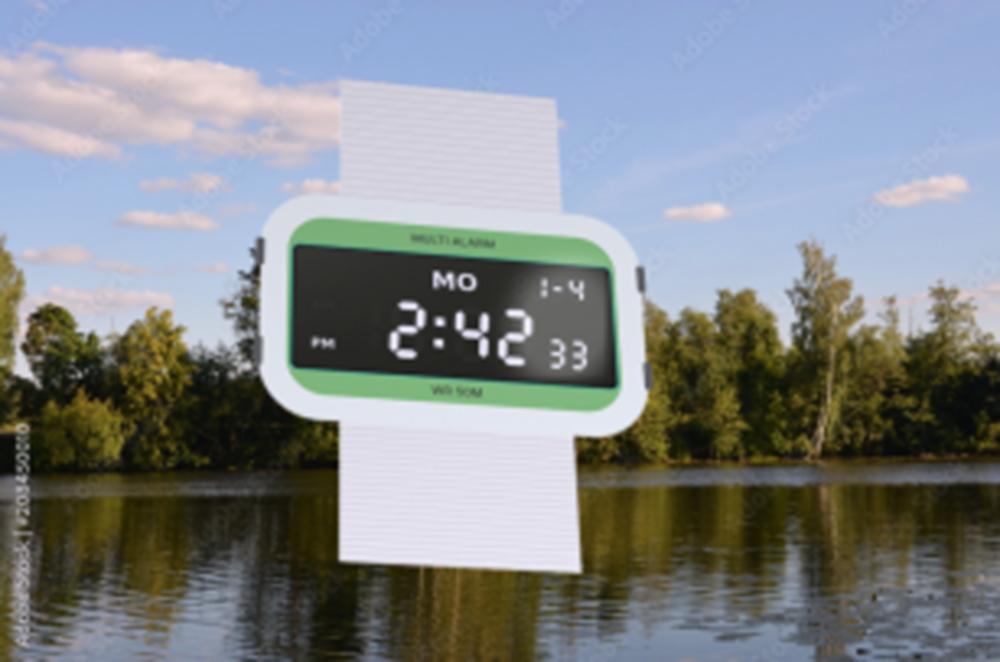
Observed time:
h=2 m=42 s=33
